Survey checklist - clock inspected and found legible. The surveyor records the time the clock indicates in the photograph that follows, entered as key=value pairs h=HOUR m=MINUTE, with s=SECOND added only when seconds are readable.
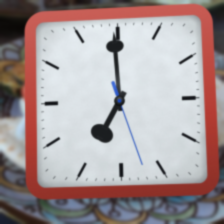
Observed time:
h=6 m=59 s=27
